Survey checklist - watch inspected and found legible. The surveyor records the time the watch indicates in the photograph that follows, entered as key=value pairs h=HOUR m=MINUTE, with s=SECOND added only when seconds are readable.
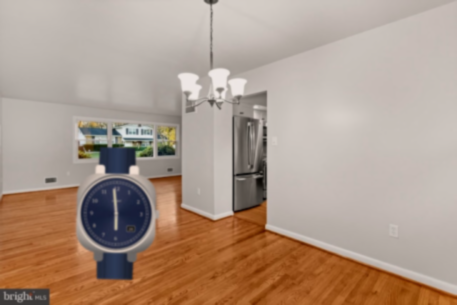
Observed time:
h=5 m=59
